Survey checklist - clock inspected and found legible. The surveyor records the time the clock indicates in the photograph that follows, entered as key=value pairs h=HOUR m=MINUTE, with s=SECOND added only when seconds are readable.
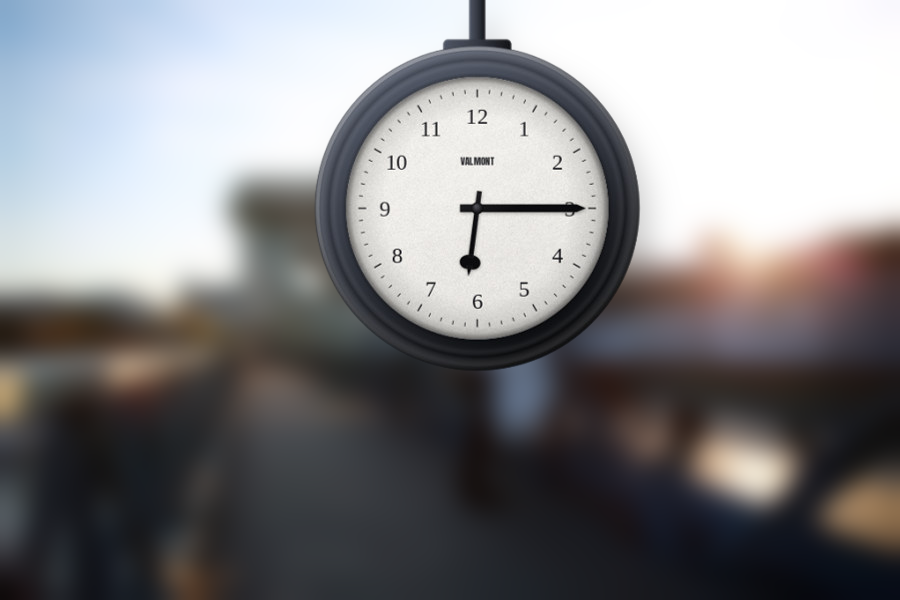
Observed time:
h=6 m=15
